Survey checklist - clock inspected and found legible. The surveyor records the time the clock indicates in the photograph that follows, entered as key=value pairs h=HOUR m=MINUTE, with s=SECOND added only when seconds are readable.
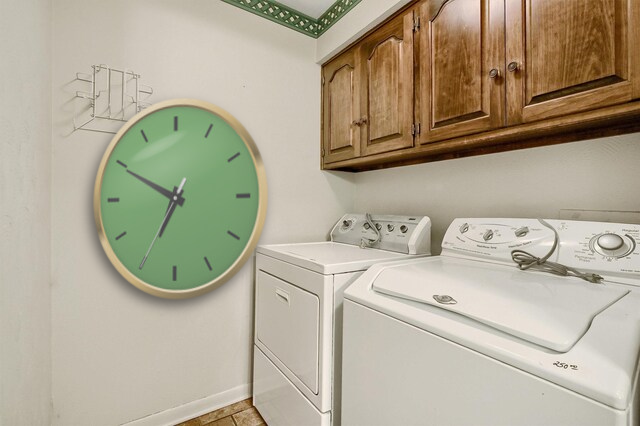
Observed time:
h=6 m=49 s=35
